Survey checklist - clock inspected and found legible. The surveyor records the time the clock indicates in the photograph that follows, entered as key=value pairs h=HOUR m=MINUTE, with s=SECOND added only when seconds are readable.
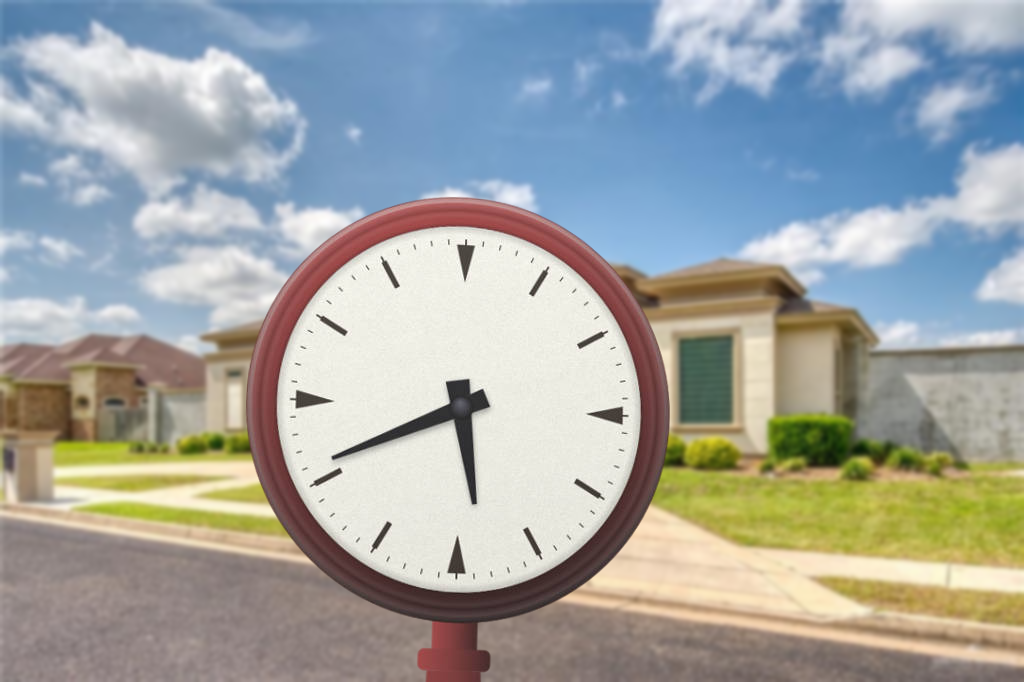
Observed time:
h=5 m=41
